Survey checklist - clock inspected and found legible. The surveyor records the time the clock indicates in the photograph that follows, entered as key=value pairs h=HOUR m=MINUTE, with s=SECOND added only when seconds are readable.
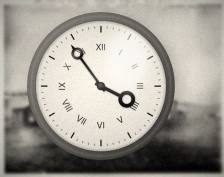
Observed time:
h=3 m=54
